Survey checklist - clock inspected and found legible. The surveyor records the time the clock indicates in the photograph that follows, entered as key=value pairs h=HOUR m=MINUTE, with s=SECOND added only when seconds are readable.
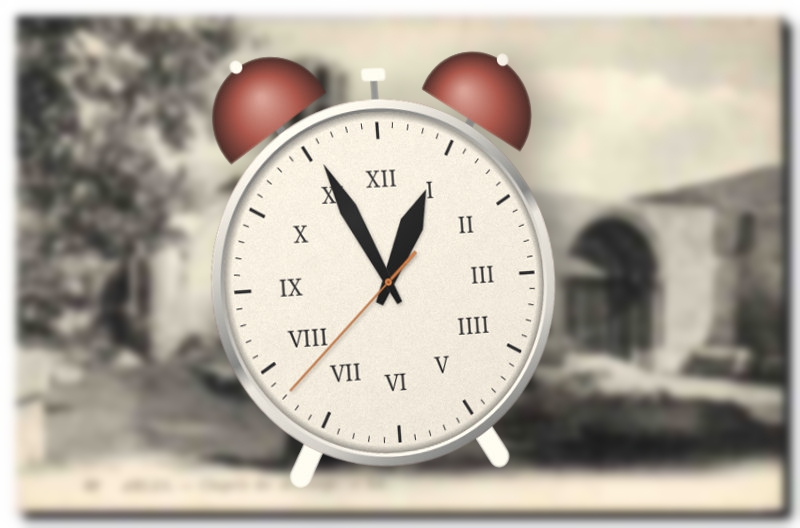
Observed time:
h=12 m=55 s=38
